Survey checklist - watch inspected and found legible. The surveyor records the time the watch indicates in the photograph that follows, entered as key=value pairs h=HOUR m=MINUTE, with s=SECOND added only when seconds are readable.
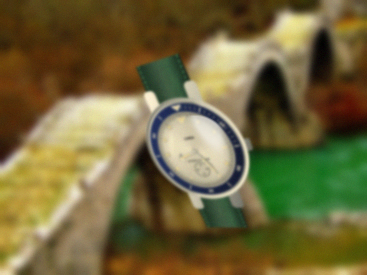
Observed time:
h=8 m=25
